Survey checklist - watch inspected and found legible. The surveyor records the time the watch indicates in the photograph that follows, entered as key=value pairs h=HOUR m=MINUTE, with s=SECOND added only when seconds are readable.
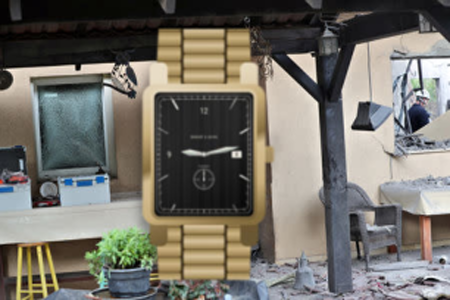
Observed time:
h=9 m=13
